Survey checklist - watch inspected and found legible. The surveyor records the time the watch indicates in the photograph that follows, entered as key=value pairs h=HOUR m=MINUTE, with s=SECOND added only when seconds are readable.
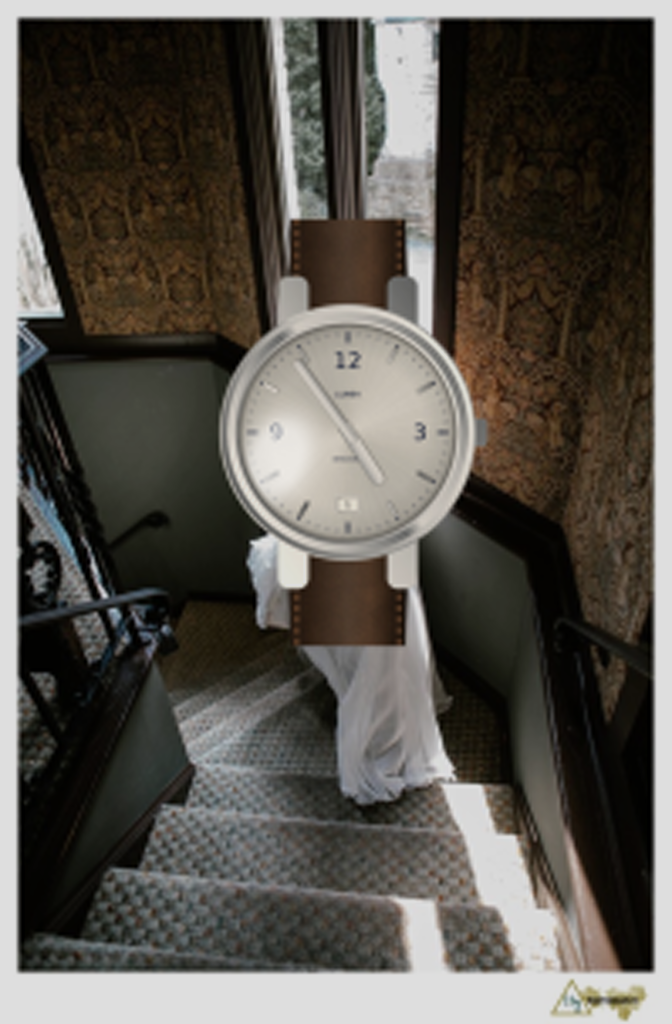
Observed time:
h=4 m=54
